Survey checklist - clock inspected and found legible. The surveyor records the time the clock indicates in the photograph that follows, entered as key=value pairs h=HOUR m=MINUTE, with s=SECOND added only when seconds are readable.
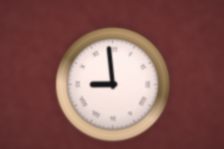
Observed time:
h=8 m=59
